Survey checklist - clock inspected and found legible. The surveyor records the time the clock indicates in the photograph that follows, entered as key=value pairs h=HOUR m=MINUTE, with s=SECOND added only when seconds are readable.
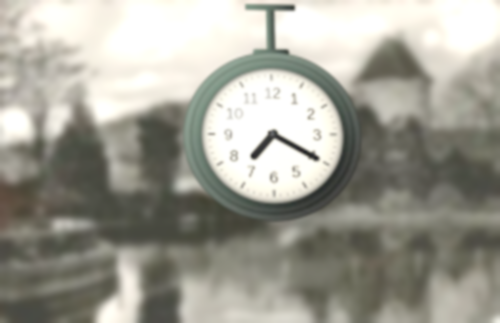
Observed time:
h=7 m=20
